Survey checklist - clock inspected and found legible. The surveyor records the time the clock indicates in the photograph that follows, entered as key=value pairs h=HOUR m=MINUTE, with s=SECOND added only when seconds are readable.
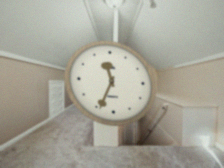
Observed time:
h=11 m=34
